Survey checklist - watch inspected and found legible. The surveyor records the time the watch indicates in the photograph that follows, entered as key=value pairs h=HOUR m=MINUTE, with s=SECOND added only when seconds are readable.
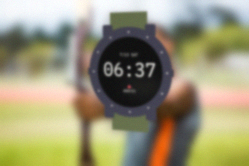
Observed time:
h=6 m=37
